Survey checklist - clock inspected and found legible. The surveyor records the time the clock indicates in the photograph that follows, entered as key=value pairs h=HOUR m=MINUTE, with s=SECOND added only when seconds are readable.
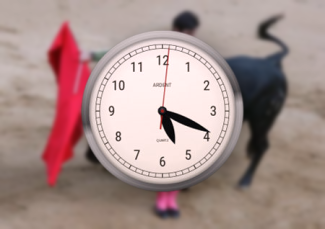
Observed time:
h=5 m=19 s=1
